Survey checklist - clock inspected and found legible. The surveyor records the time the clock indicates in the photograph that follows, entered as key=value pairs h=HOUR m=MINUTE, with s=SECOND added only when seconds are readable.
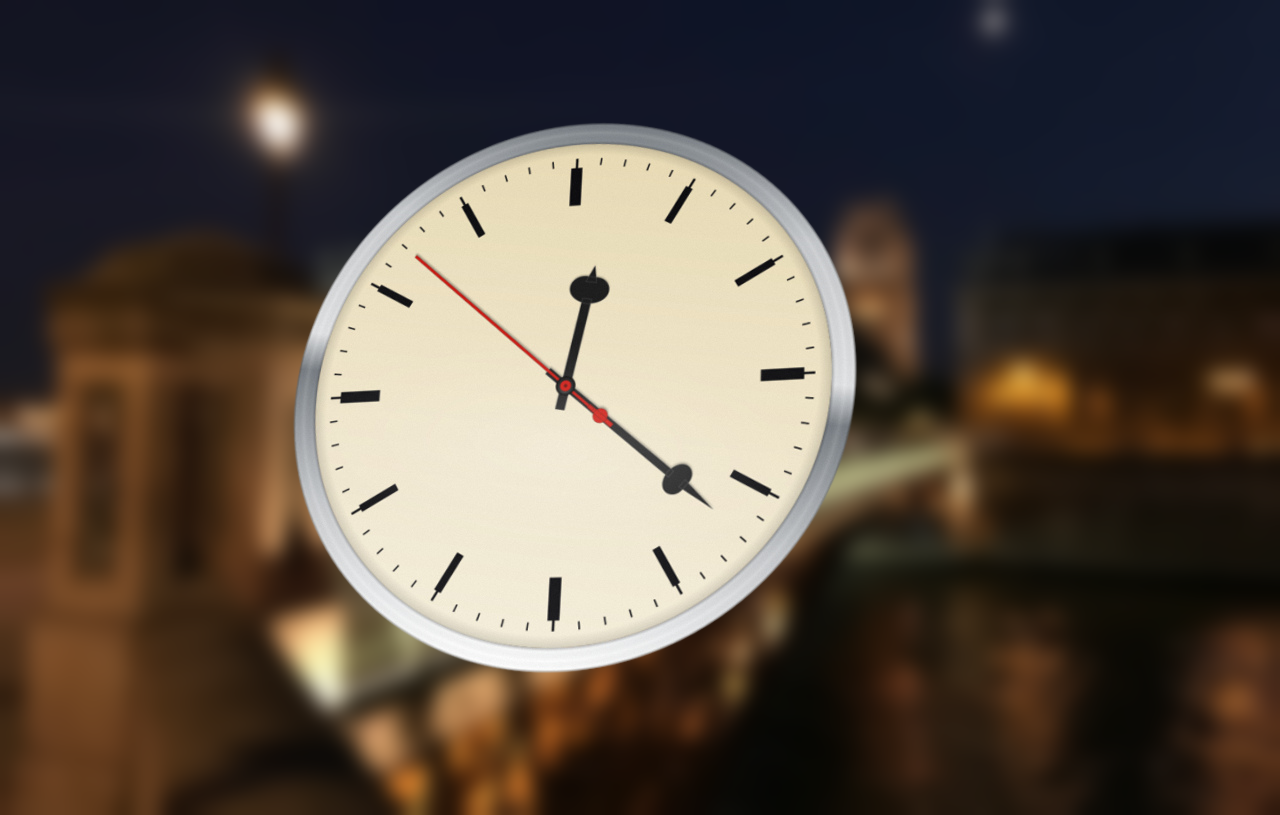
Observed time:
h=12 m=21 s=52
